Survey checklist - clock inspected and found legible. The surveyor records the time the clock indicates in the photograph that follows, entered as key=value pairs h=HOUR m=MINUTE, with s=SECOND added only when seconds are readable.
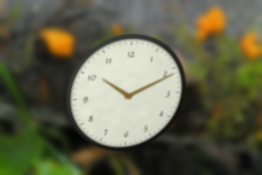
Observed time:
h=10 m=11
